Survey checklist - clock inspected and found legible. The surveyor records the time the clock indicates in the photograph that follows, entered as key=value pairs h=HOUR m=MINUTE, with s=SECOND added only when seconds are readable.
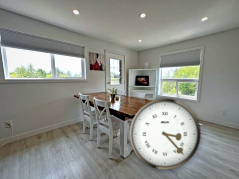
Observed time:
h=3 m=23
